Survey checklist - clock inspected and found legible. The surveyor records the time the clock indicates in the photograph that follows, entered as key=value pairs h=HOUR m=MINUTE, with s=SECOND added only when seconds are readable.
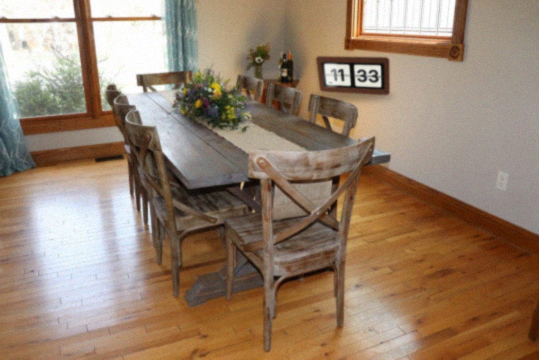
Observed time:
h=11 m=33
